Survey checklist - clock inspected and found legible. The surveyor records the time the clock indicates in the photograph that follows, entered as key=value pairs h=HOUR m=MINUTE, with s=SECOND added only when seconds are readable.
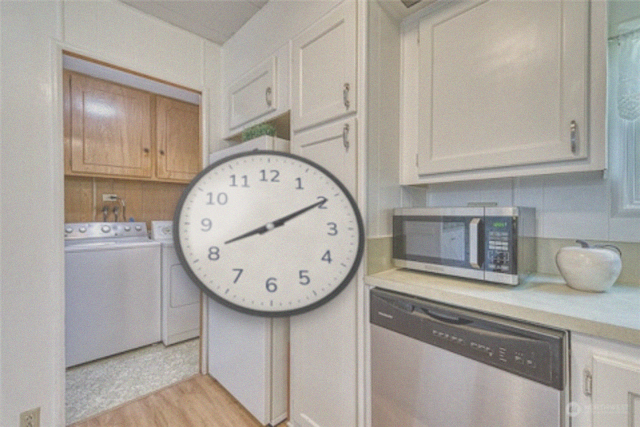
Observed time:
h=8 m=10
